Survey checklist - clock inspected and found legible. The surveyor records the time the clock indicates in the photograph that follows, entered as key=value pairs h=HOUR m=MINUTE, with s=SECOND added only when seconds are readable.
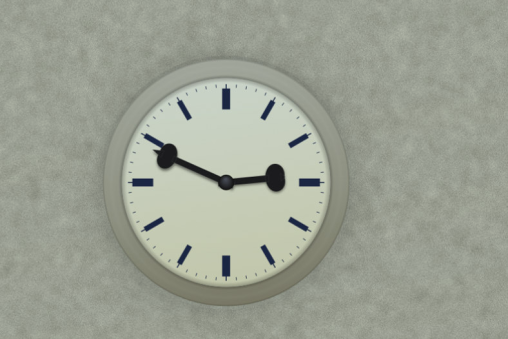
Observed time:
h=2 m=49
